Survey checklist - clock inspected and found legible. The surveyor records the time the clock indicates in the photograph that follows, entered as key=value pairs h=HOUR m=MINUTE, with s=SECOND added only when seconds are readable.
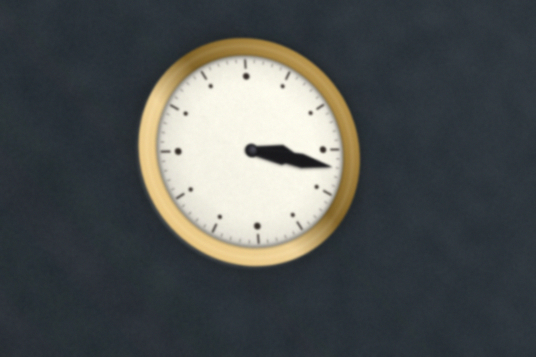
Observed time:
h=3 m=17
